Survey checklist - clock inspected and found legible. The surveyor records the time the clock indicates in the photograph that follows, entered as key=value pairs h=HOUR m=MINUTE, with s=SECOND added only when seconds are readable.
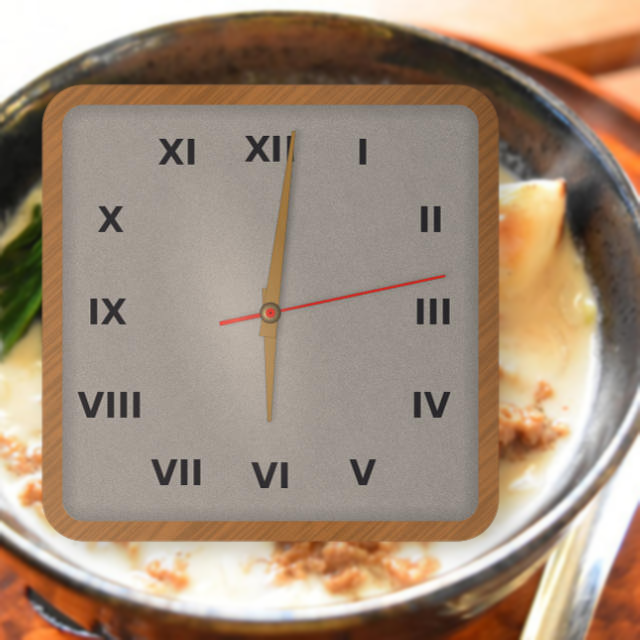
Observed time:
h=6 m=1 s=13
